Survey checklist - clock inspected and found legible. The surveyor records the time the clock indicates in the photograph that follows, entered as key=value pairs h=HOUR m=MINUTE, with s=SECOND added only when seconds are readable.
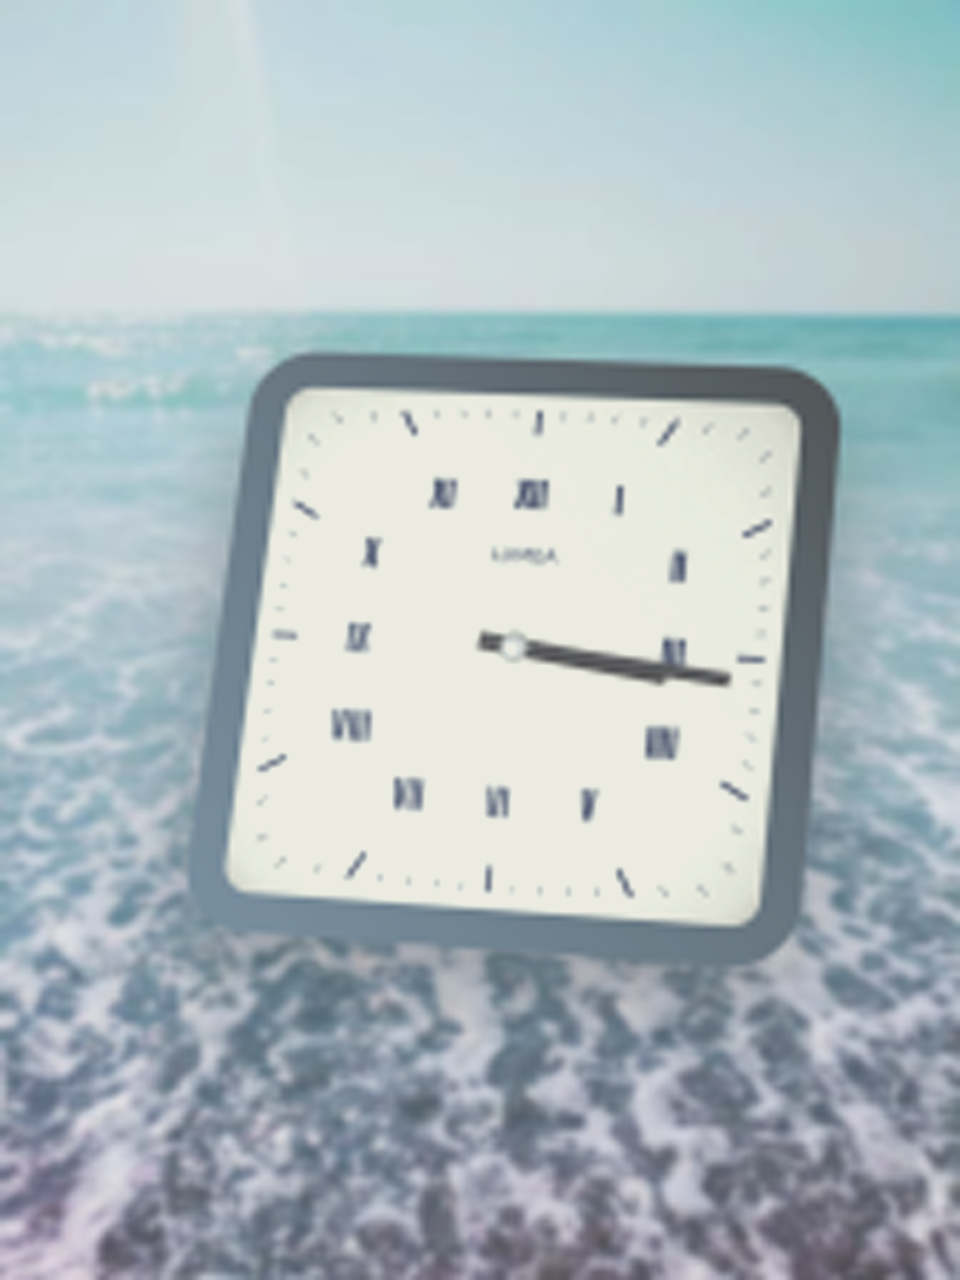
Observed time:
h=3 m=16
